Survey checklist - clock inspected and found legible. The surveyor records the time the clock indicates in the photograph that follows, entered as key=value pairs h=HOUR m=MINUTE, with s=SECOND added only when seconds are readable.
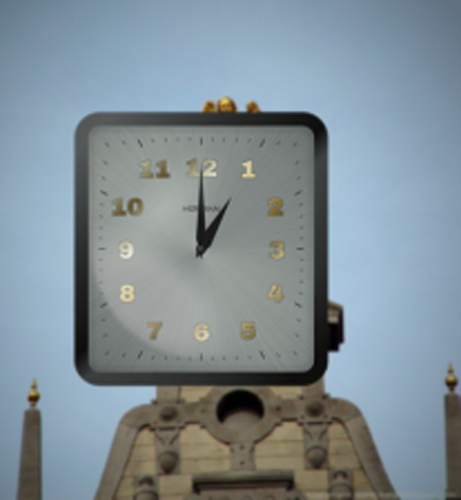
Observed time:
h=1 m=0
